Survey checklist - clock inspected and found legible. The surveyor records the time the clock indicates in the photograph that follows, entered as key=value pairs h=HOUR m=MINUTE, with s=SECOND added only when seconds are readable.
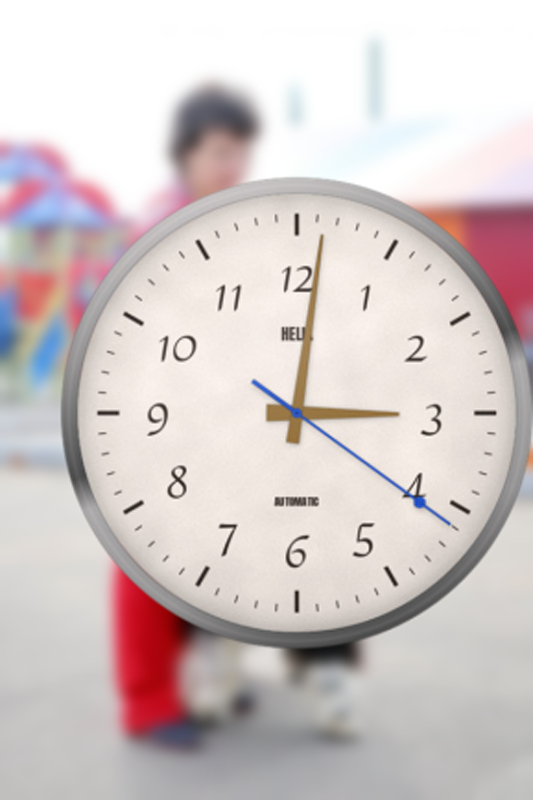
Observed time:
h=3 m=1 s=21
